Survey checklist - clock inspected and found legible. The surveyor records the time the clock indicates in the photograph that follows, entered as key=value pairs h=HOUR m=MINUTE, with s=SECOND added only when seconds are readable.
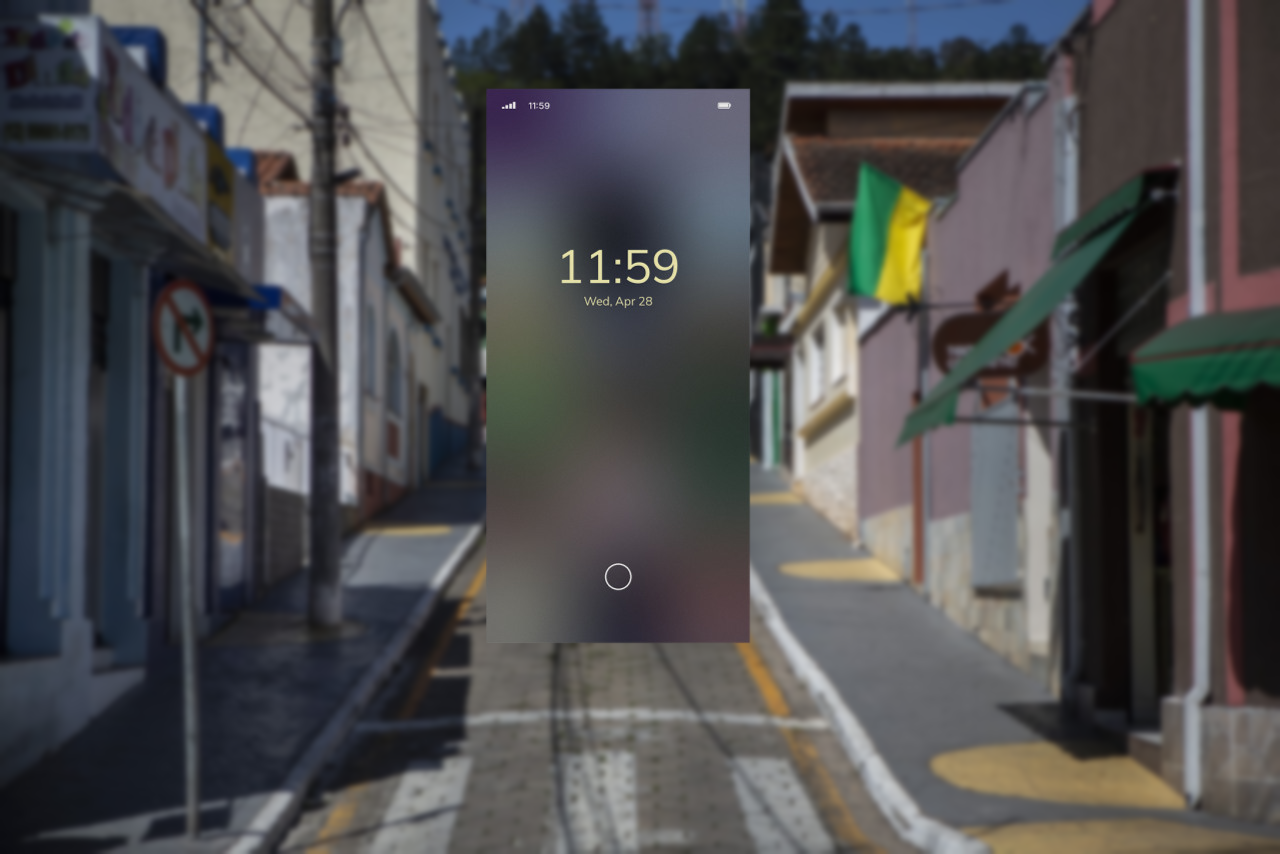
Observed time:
h=11 m=59
